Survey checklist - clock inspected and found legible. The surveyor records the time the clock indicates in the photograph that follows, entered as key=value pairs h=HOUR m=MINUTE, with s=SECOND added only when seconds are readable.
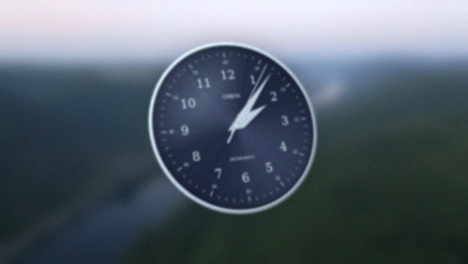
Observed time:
h=2 m=7 s=6
